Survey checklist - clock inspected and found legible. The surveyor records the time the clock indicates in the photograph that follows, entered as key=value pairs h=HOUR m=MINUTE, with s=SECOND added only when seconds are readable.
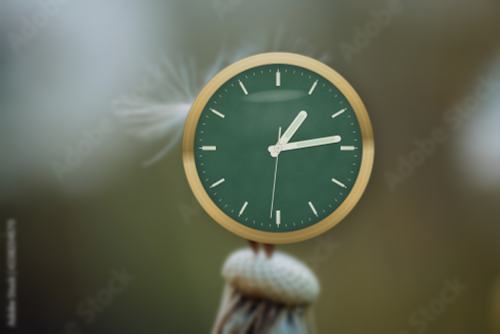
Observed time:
h=1 m=13 s=31
